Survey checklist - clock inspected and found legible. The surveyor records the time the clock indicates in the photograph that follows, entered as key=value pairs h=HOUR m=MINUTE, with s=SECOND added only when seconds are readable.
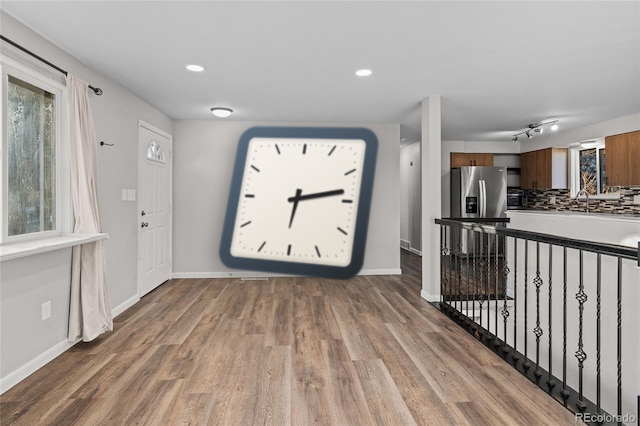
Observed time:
h=6 m=13
